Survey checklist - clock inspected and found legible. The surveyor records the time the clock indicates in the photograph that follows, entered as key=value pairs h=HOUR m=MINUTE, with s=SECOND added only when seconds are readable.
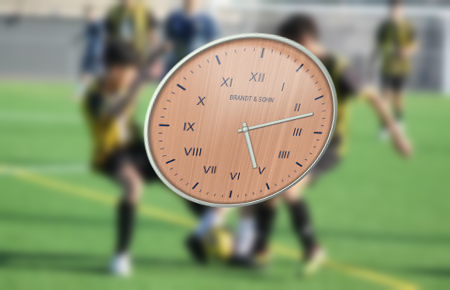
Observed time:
h=5 m=12
